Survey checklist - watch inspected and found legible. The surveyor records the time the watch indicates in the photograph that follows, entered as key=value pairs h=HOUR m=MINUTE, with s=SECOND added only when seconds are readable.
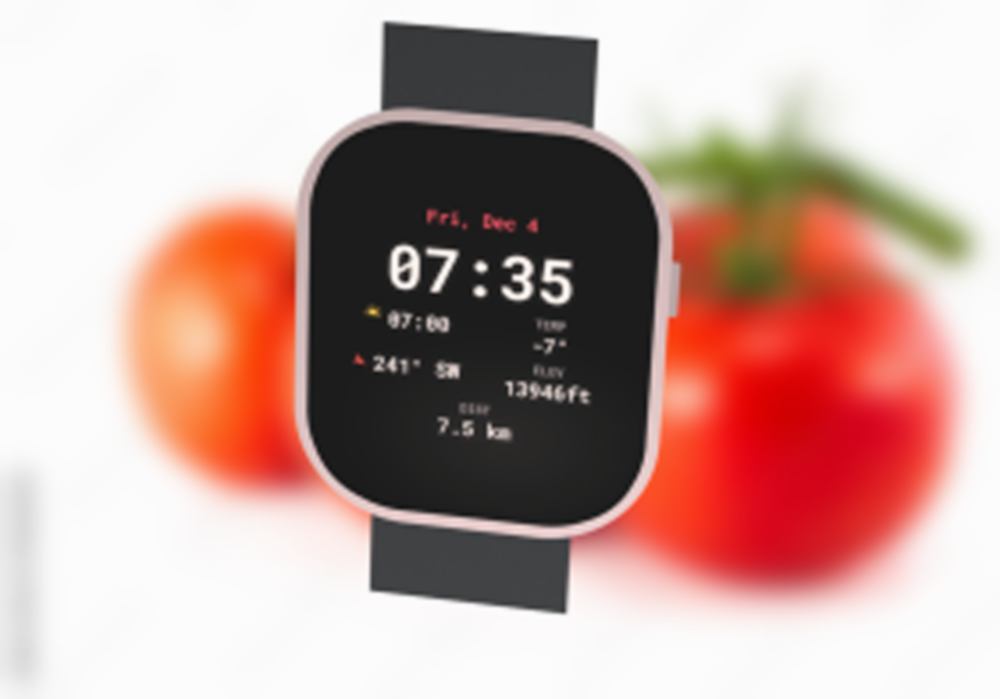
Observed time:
h=7 m=35
